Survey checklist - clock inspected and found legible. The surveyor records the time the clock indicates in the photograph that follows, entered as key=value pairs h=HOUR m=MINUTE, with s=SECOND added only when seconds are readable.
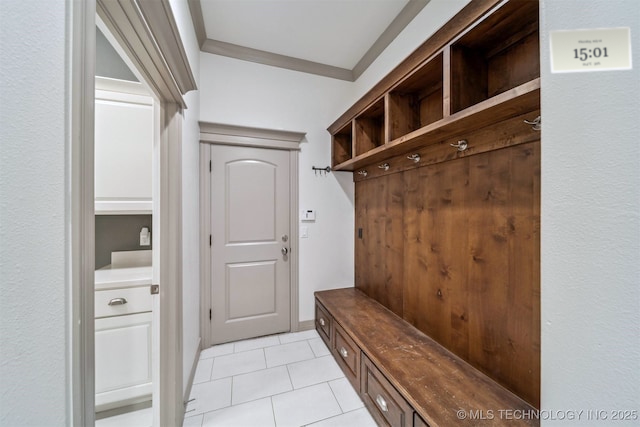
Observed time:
h=15 m=1
